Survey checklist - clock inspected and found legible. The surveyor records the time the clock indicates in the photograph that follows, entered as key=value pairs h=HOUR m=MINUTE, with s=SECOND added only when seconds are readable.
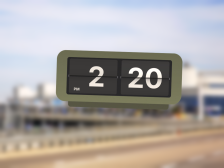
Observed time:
h=2 m=20
